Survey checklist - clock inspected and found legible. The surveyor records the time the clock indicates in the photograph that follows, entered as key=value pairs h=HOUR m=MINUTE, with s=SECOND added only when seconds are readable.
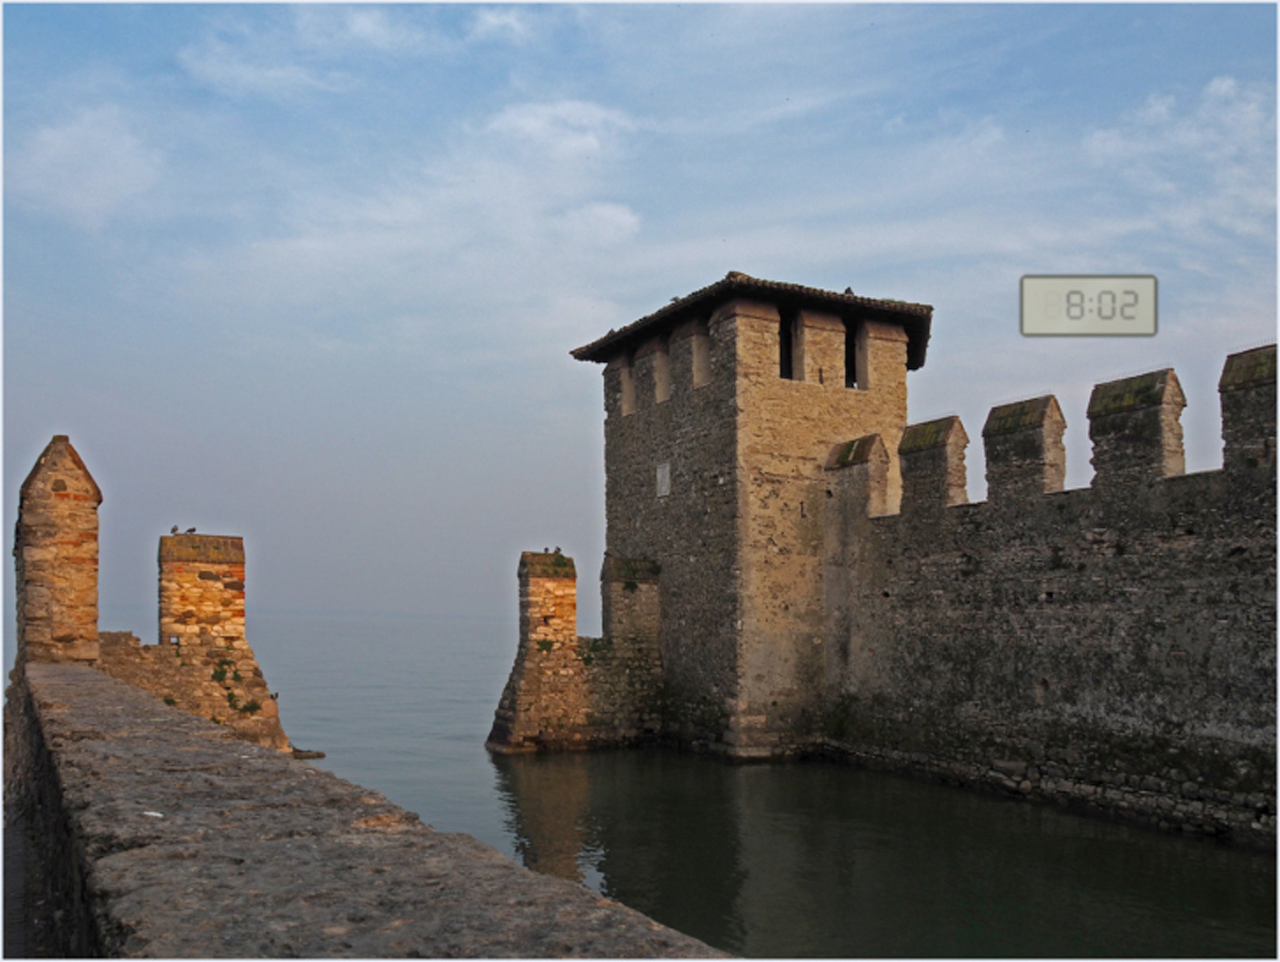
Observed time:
h=8 m=2
